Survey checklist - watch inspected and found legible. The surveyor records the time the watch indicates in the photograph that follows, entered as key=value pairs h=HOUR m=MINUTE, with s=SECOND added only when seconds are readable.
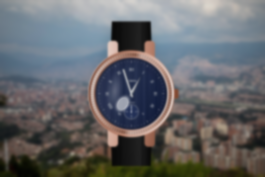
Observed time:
h=12 m=57
